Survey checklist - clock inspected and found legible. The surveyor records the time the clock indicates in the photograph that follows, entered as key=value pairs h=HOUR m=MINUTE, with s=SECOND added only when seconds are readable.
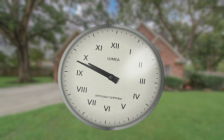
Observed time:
h=9 m=48
